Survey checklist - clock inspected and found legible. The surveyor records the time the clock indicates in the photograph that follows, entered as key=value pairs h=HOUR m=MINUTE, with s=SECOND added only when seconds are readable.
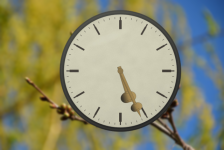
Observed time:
h=5 m=26
